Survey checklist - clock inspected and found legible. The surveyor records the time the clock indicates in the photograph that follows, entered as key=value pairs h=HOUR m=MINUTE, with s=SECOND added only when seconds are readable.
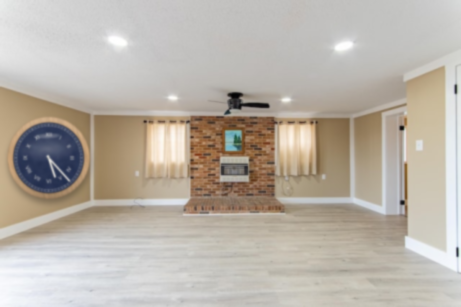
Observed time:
h=5 m=23
